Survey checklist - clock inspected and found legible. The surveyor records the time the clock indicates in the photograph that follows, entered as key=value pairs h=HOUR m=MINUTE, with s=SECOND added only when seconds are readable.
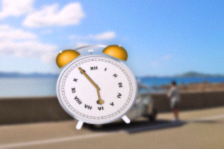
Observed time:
h=5 m=55
